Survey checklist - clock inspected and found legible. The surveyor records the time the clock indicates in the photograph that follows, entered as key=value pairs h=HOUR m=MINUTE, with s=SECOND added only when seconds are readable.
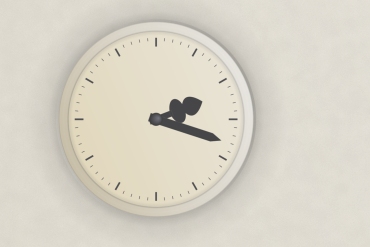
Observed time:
h=2 m=18
